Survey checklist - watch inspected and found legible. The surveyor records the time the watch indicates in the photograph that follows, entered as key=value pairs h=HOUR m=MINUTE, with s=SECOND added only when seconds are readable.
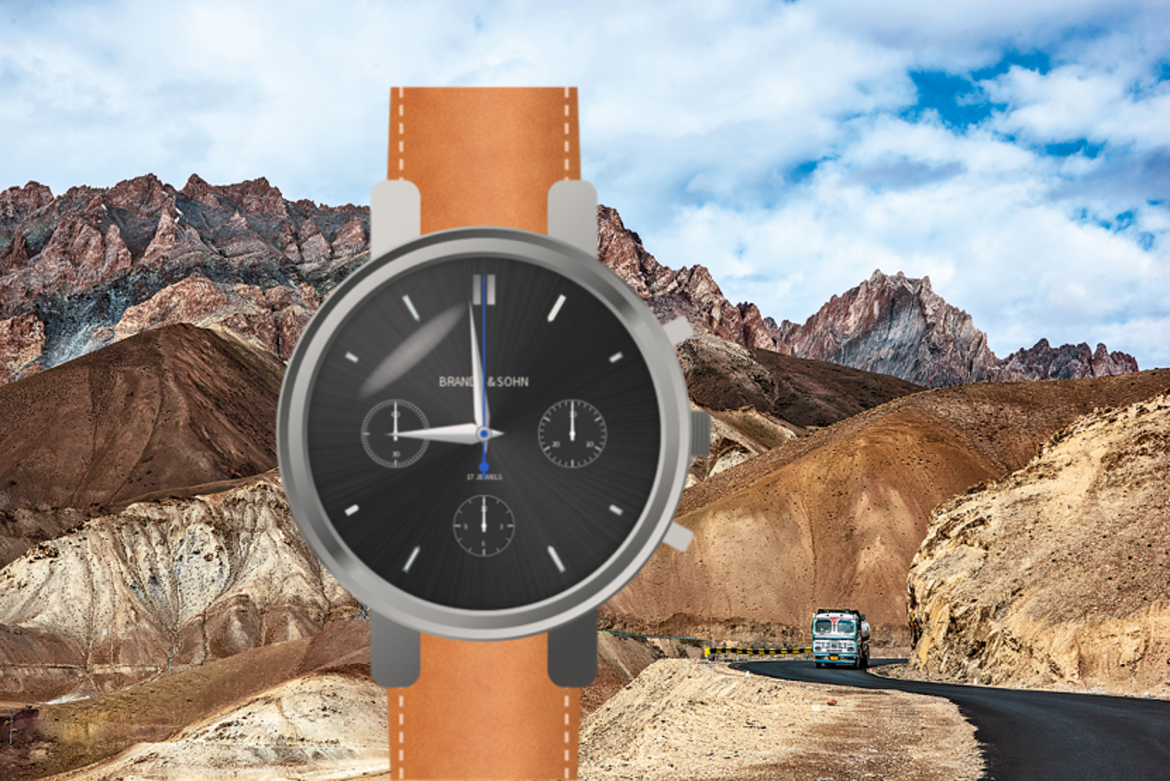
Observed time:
h=8 m=59
